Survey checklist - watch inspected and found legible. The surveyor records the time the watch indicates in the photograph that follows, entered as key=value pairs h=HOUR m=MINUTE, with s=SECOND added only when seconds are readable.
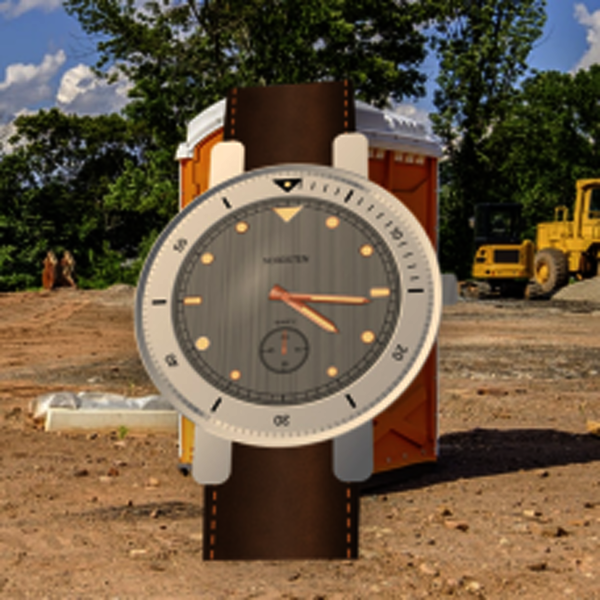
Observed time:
h=4 m=16
